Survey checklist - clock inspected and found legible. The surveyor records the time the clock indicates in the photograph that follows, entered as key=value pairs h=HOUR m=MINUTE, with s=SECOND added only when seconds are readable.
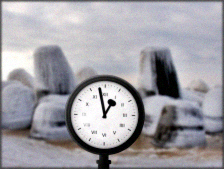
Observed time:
h=12 m=58
